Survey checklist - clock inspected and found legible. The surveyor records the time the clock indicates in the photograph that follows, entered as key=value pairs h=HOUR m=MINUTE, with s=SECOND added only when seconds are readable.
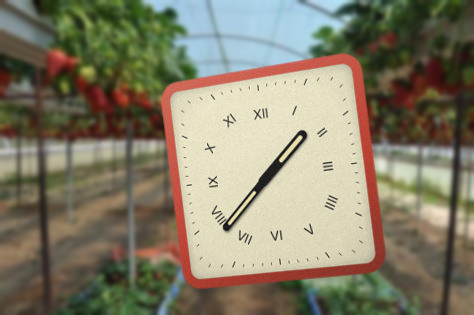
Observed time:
h=1 m=38
